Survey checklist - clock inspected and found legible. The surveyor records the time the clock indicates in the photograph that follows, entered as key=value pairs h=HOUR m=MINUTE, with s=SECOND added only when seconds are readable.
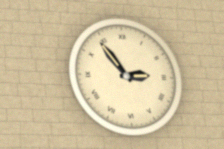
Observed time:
h=2 m=54
